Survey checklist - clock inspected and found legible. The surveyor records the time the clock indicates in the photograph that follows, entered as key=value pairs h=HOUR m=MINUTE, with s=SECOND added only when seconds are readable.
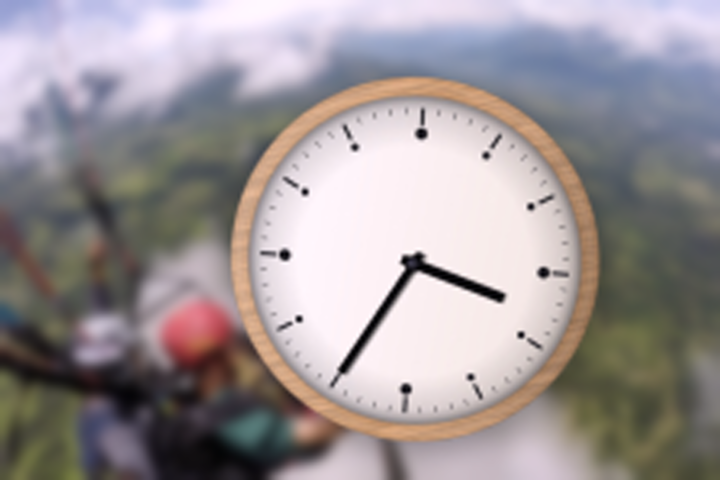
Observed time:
h=3 m=35
